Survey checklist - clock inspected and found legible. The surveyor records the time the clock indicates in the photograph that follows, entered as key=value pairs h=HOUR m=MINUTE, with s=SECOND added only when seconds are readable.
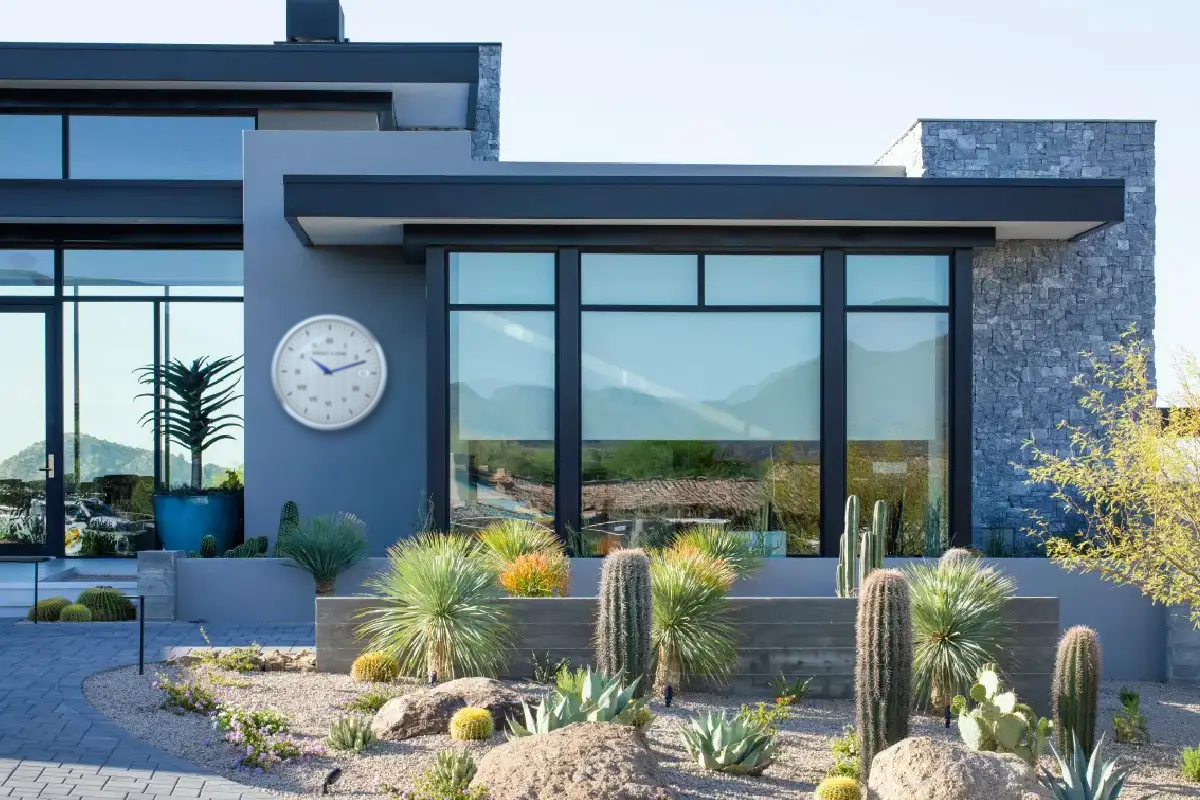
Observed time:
h=10 m=12
